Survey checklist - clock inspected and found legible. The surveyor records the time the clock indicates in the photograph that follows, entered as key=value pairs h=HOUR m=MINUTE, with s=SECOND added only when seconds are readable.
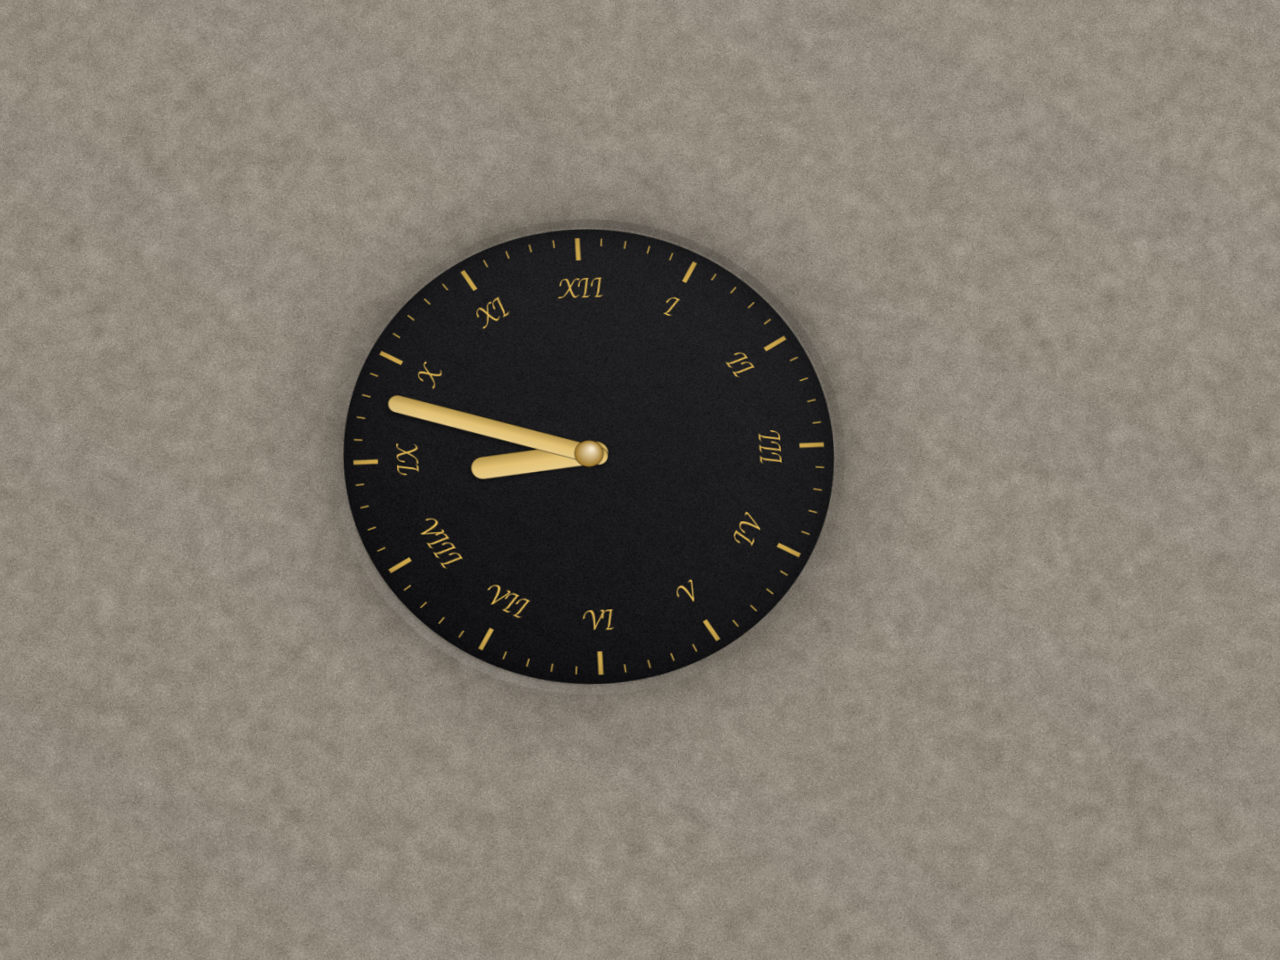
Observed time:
h=8 m=48
